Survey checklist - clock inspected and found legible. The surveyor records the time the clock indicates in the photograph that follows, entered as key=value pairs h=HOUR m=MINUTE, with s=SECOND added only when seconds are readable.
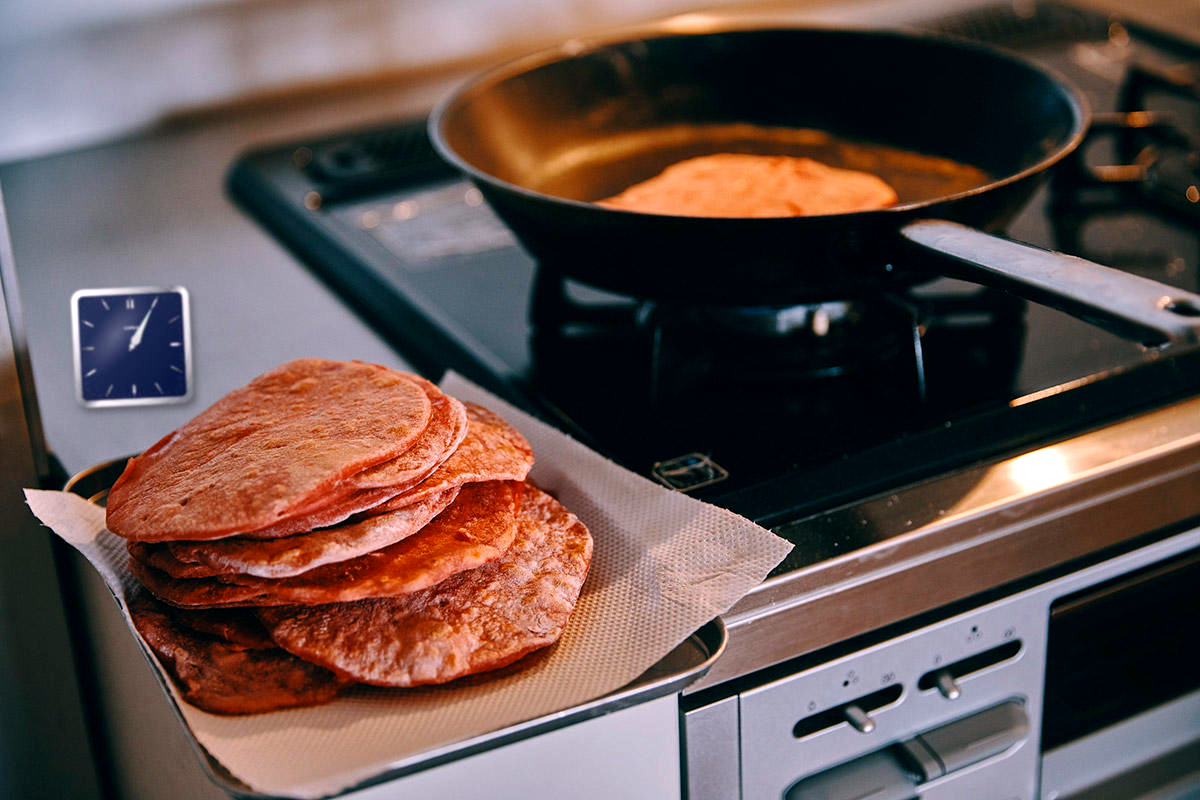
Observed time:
h=1 m=5
